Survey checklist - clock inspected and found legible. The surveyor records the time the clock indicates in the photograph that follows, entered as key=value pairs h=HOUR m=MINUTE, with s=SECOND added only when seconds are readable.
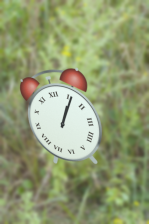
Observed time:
h=1 m=6
